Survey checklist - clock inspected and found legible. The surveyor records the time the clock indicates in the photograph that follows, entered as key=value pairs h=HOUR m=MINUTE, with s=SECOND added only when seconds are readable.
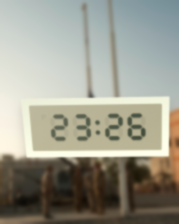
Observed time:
h=23 m=26
